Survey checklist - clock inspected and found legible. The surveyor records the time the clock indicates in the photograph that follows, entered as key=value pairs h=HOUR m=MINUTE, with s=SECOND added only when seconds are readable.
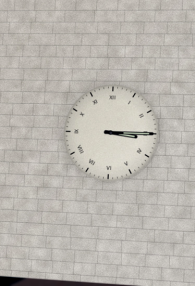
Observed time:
h=3 m=15
